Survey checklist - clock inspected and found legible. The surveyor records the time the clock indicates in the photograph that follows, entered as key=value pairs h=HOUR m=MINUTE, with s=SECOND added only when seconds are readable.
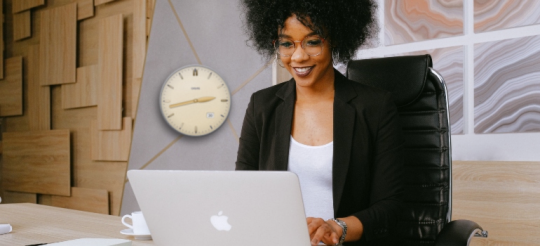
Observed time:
h=2 m=43
